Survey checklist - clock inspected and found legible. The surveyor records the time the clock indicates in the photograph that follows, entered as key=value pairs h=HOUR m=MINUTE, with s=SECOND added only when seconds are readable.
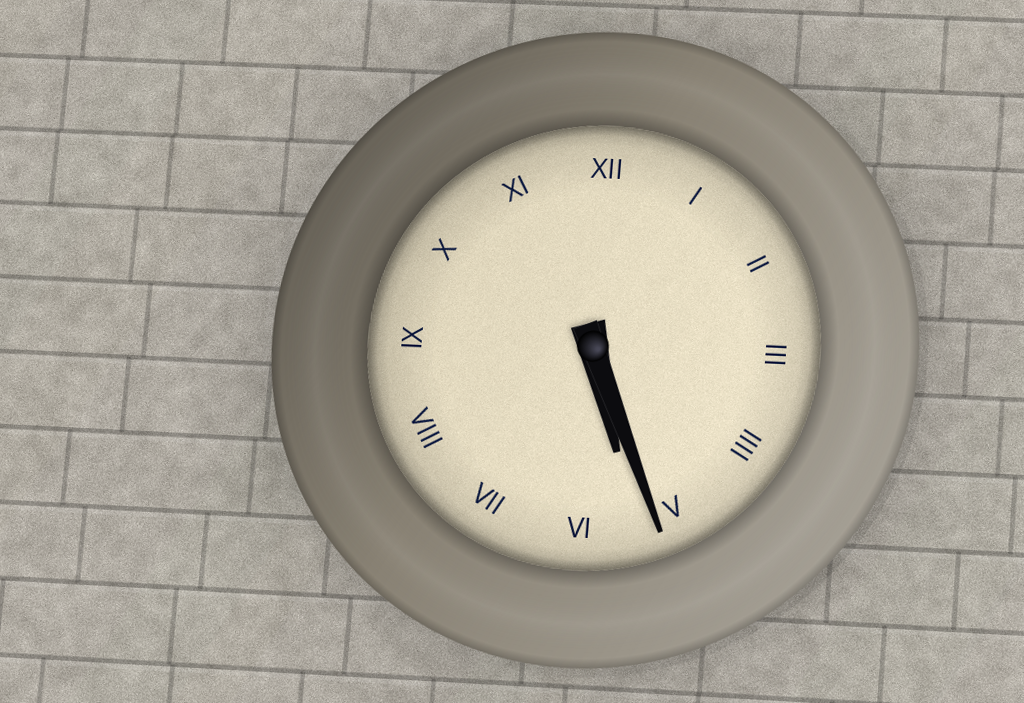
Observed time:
h=5 m=26
